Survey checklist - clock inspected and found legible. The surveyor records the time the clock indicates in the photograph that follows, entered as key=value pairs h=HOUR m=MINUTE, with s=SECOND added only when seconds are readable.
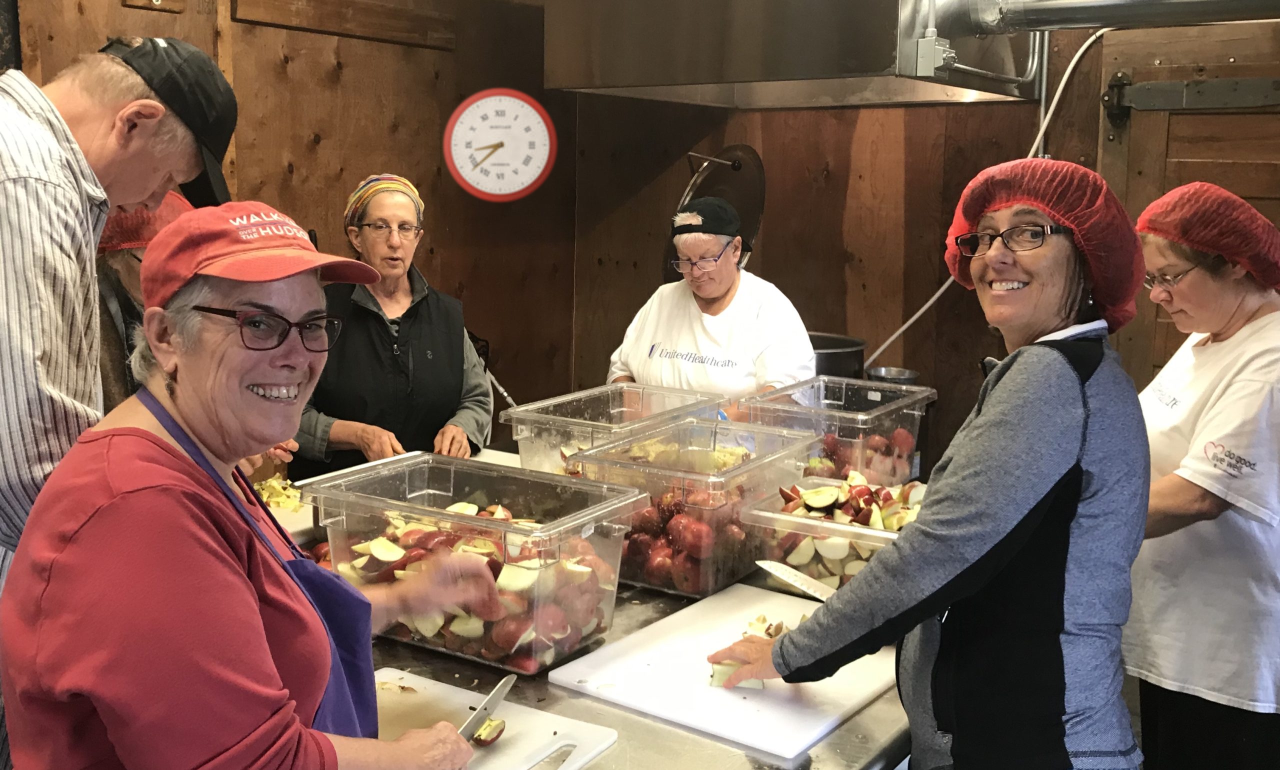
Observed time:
h=8 m=38
